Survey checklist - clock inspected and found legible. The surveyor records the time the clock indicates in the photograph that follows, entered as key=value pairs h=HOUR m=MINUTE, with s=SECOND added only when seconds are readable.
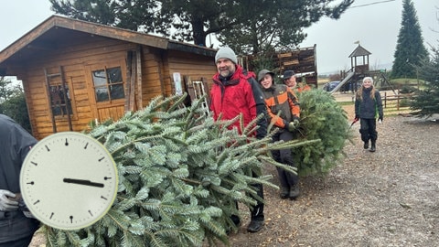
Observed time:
h=3 m=17
